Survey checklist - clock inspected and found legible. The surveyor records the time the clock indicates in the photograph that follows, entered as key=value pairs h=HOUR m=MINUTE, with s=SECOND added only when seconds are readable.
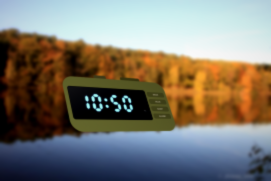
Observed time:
h=10 m=50
